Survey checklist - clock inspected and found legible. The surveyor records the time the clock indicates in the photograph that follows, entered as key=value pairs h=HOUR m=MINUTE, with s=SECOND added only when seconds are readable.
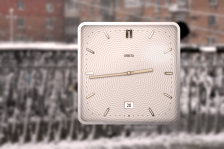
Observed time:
h=2 m=44
